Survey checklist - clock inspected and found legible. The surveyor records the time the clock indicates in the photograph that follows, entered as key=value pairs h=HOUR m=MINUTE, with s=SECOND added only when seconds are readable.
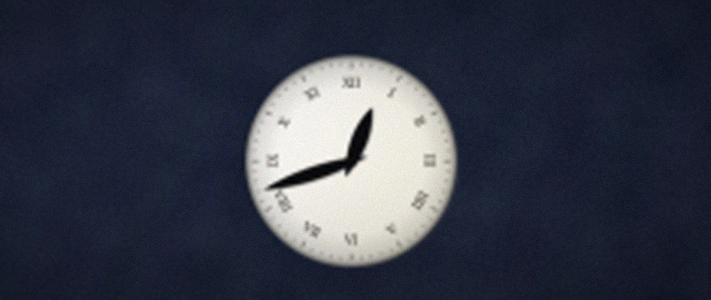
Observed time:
h=12 m=42
